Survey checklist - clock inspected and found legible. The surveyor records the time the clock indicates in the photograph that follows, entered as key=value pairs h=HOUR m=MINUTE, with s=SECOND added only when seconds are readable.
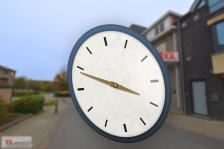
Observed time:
h=3 m=49
